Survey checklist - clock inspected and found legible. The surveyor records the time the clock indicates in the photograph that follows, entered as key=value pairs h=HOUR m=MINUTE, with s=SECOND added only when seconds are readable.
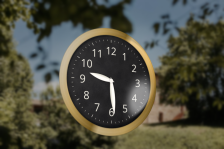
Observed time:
h=9 m=29
